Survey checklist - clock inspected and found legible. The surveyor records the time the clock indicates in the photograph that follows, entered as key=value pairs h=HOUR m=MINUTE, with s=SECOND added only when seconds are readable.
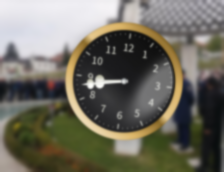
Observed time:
h=8 m=43
